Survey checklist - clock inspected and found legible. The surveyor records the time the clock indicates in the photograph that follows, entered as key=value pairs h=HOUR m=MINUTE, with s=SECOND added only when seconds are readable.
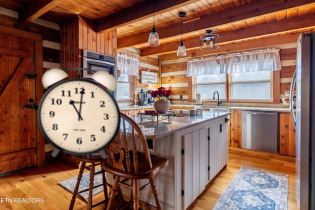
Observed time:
h=11 m=1
